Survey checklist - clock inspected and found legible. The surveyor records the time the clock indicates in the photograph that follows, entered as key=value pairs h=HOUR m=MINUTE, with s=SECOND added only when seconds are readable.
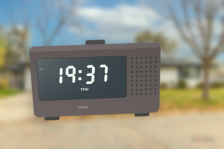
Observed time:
h=19 m=37
